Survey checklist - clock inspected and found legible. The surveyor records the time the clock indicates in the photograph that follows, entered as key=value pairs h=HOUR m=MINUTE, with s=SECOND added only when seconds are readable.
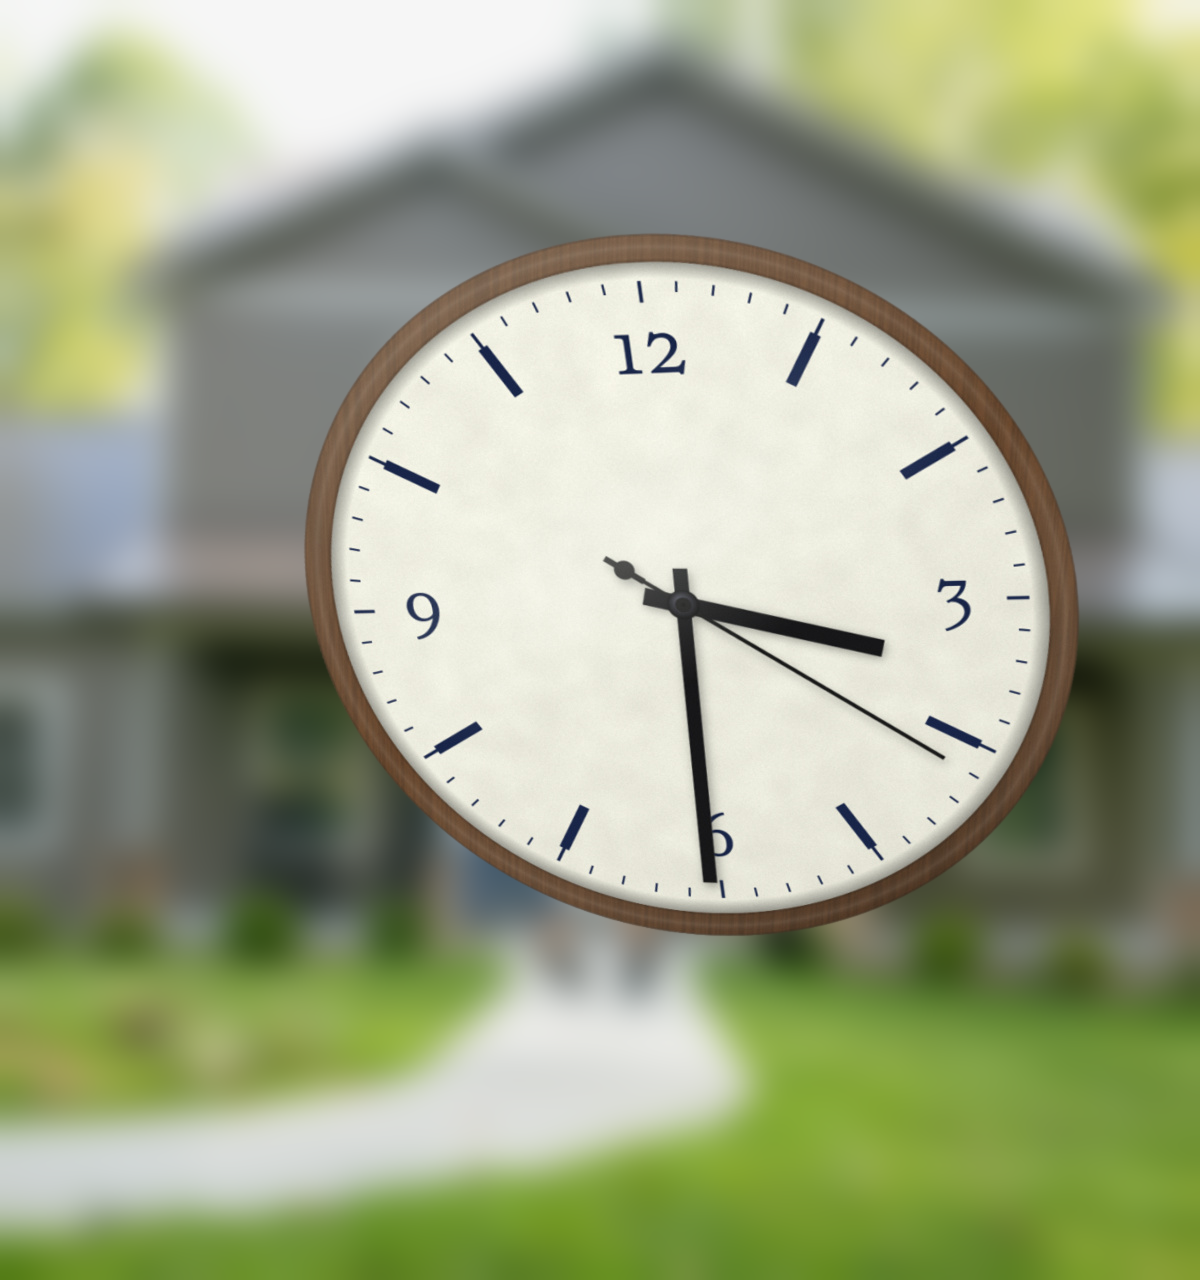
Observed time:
h=3 m=30 s=21
